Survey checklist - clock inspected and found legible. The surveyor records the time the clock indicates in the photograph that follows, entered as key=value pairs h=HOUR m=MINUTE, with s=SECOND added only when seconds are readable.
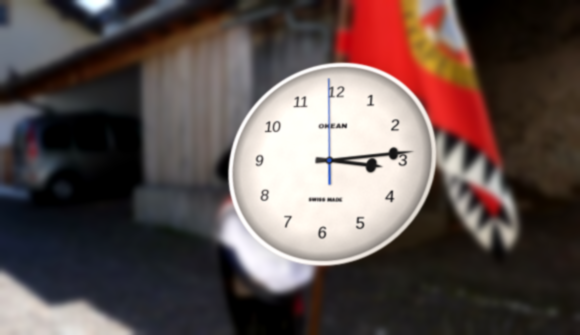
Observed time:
h=3 m=13 s=59
